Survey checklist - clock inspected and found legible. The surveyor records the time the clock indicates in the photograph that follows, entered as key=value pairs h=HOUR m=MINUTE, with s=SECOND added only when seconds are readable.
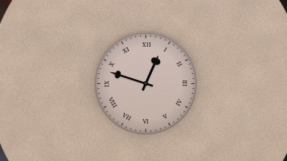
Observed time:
h=12 m=48
